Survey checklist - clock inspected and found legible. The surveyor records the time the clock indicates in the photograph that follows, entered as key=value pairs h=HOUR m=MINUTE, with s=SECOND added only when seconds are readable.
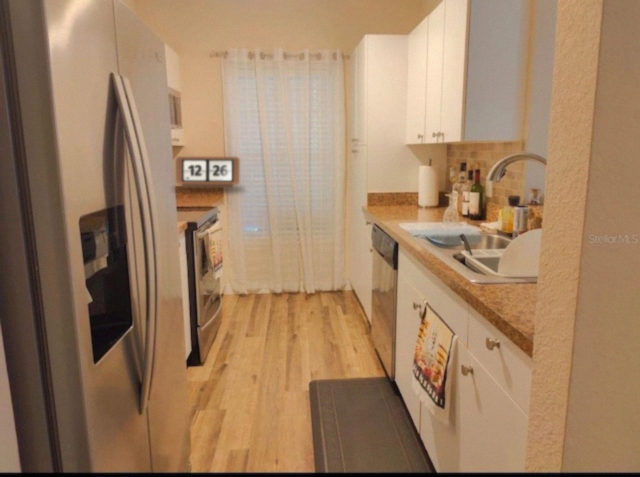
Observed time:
h=12 m=26
